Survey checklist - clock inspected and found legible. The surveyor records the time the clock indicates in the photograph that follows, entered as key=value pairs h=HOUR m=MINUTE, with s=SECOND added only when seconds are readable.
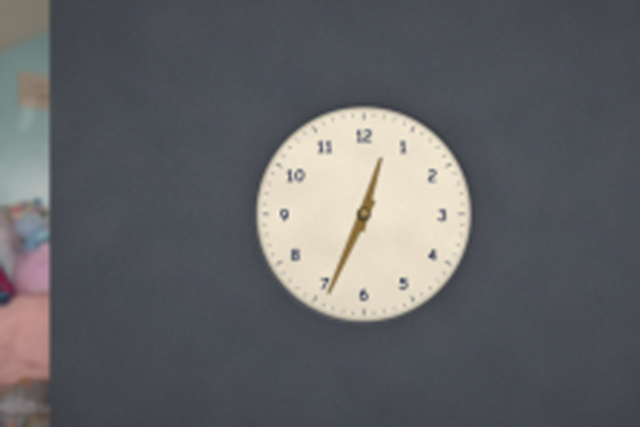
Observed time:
h=12 m=34
